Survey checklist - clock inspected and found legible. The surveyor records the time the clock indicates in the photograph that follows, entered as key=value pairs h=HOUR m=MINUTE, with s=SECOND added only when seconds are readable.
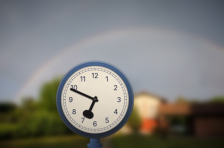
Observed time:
h=6 m=49
